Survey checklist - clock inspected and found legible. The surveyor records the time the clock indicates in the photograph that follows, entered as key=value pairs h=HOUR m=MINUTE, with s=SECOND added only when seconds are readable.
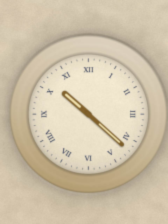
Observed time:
h=10 m=22
